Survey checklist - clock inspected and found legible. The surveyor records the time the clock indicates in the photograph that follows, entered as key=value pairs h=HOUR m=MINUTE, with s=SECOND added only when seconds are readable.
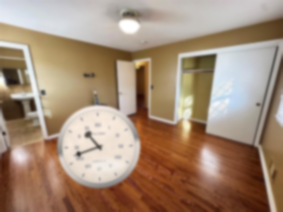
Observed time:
h=10 m=42
